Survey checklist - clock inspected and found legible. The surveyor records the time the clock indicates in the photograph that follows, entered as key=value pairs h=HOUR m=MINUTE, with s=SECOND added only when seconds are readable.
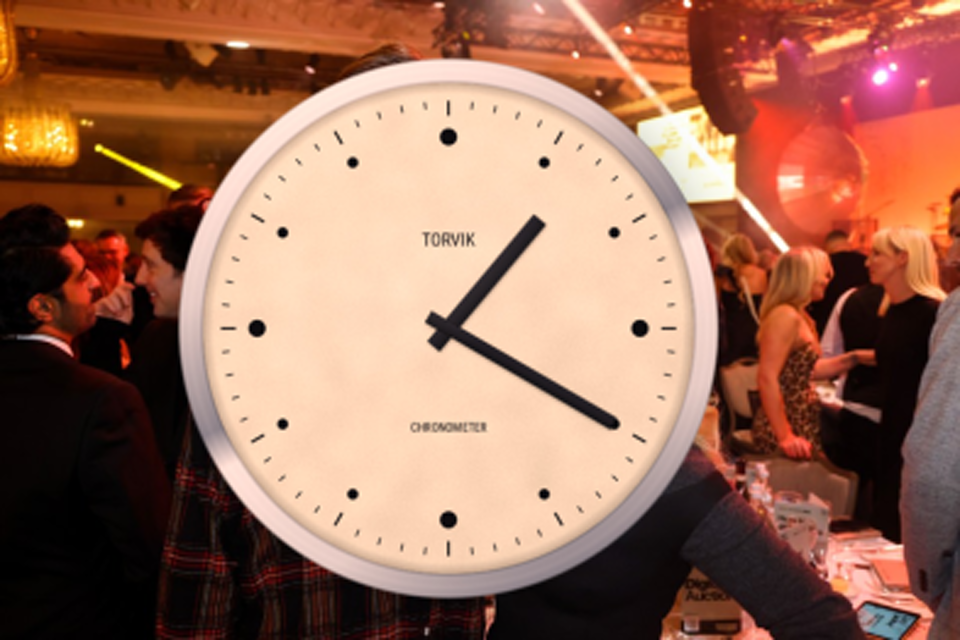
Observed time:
h=1 m=20
